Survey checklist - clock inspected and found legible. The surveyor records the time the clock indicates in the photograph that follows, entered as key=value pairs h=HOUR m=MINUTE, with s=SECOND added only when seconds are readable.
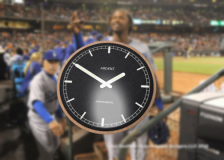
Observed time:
h=1 m=50
